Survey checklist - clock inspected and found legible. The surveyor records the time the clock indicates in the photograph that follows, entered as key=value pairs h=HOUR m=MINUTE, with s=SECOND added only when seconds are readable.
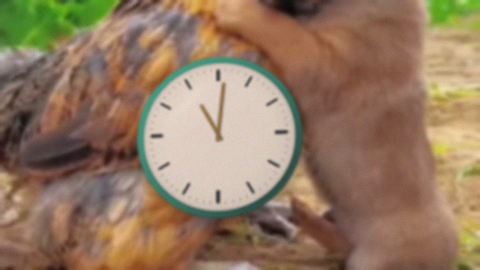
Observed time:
h=11 m=1
